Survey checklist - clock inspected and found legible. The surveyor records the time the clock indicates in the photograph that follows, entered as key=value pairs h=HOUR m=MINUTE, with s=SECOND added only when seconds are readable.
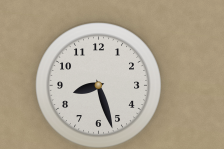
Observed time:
h=8 m=27
